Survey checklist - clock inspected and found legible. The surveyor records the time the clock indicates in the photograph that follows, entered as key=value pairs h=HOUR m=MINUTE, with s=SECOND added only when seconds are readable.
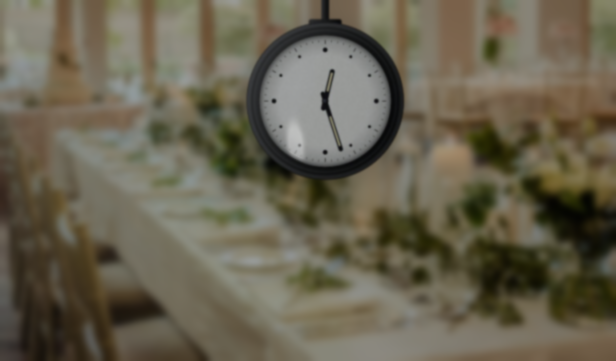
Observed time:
h=12 m=27
